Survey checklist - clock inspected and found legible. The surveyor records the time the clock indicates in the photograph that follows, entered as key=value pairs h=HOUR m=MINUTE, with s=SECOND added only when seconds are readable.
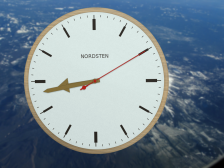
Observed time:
h=8 m=43 s=10
